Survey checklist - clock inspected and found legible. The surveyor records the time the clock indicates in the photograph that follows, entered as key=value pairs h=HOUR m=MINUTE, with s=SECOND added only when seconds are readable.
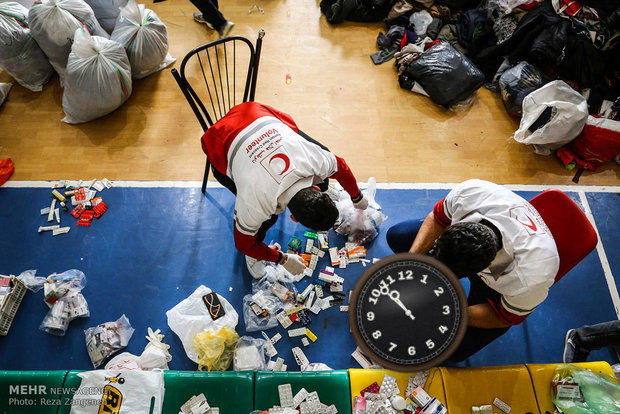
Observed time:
h=10 m=53
